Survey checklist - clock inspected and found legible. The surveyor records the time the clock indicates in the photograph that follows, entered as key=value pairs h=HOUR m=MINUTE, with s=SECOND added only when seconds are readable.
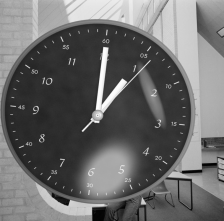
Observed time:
h=1 m=0 s=6
